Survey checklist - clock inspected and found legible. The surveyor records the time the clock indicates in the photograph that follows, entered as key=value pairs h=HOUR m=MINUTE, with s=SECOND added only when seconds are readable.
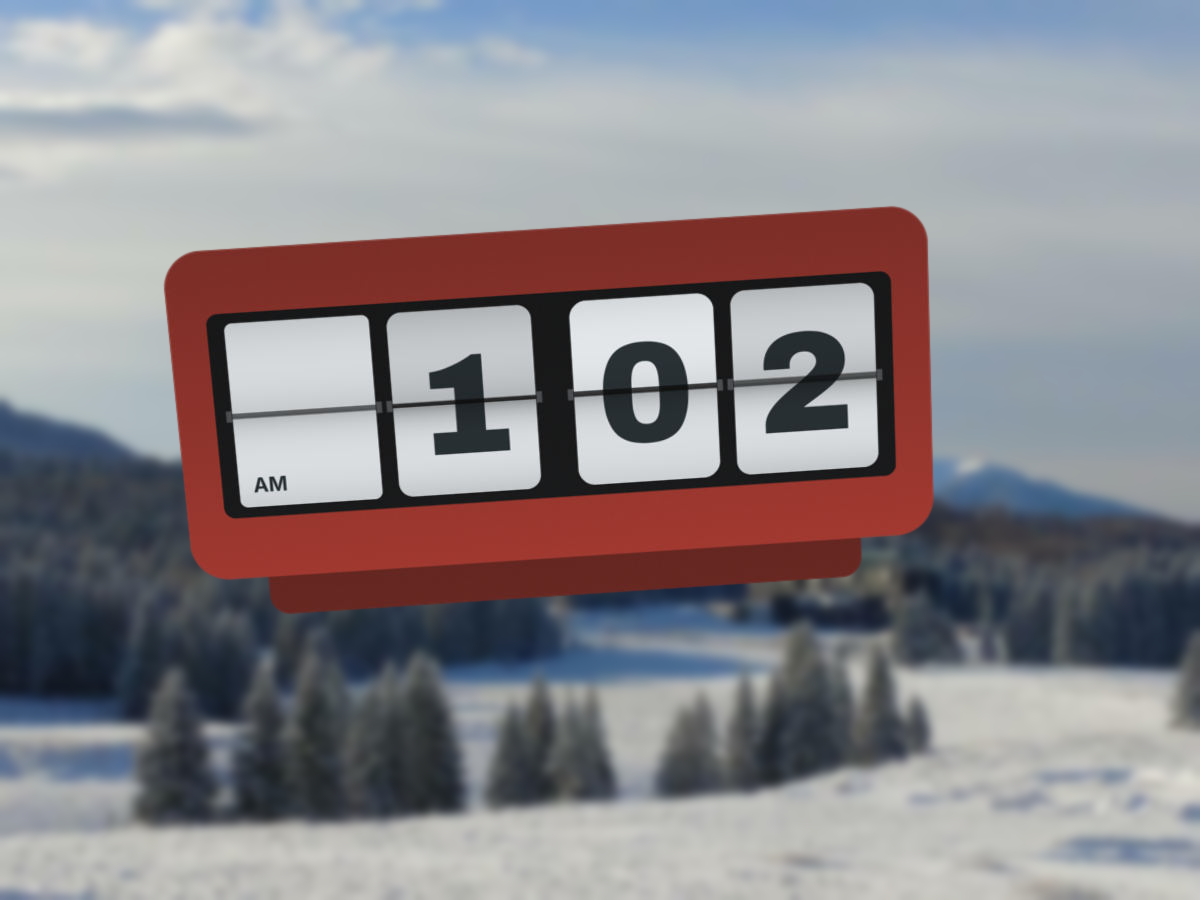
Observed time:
h=1 m=2
